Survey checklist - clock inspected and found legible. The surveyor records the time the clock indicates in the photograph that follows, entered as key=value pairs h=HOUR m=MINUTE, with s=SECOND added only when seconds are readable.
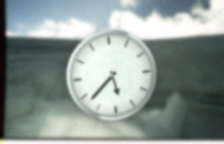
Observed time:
h=5 m=38
